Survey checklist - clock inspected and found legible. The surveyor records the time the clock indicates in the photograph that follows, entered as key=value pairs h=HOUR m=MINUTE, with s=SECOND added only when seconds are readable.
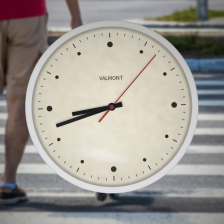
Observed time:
h=8 m=42 s=7
